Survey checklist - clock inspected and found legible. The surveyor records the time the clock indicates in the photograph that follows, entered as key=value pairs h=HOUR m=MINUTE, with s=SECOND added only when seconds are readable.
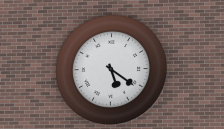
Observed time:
h=5 m=21
